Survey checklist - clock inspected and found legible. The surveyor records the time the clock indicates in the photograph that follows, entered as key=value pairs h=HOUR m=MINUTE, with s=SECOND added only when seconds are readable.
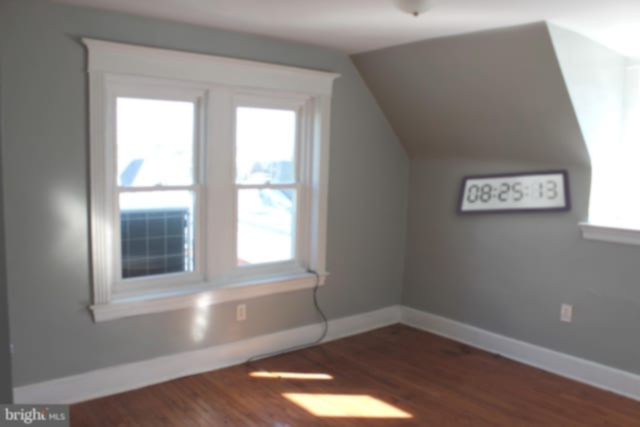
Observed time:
h=8 m=25 s=13
